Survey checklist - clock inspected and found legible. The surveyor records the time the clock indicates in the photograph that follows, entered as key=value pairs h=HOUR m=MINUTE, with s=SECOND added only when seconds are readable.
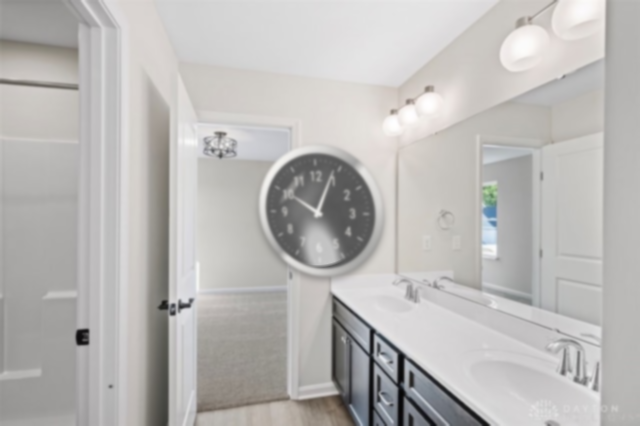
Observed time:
h=10 m=4
